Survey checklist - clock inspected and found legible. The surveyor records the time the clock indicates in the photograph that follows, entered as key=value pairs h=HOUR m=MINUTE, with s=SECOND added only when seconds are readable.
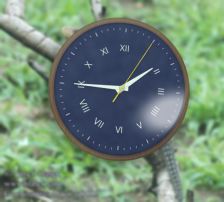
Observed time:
h=1 m=45 s=5
